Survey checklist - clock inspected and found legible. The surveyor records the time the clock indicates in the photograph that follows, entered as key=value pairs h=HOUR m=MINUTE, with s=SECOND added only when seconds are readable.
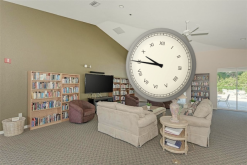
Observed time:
h=9 m=45
